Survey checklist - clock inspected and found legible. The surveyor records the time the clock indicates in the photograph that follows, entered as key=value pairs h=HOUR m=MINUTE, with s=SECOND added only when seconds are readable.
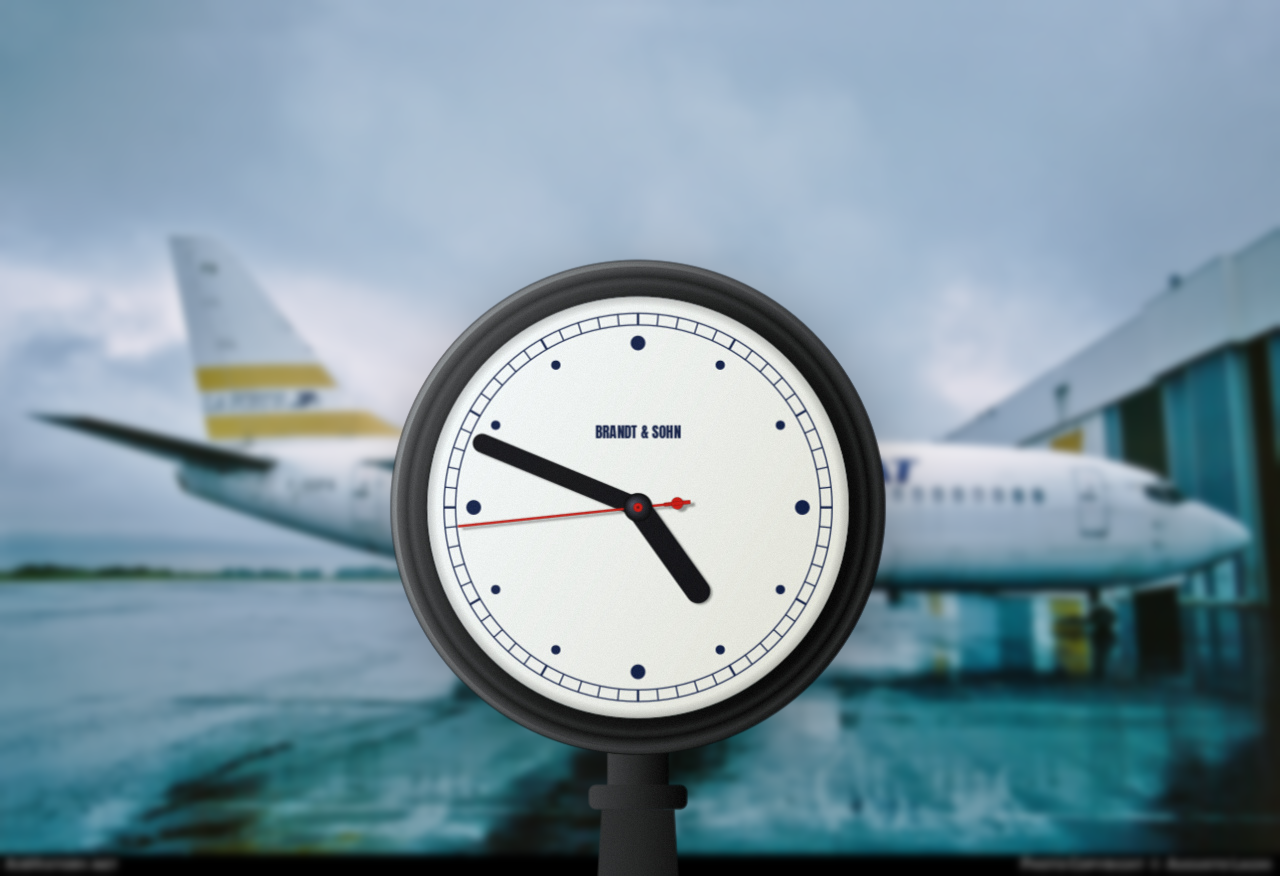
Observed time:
h=4 m=48 s=44
